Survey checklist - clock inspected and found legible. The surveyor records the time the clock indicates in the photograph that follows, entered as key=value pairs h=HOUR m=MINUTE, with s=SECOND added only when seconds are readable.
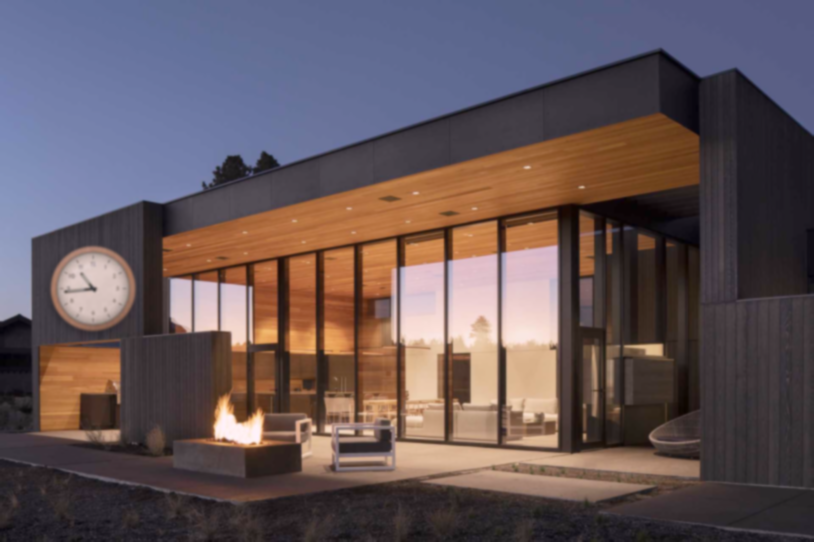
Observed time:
h=10 m=44
